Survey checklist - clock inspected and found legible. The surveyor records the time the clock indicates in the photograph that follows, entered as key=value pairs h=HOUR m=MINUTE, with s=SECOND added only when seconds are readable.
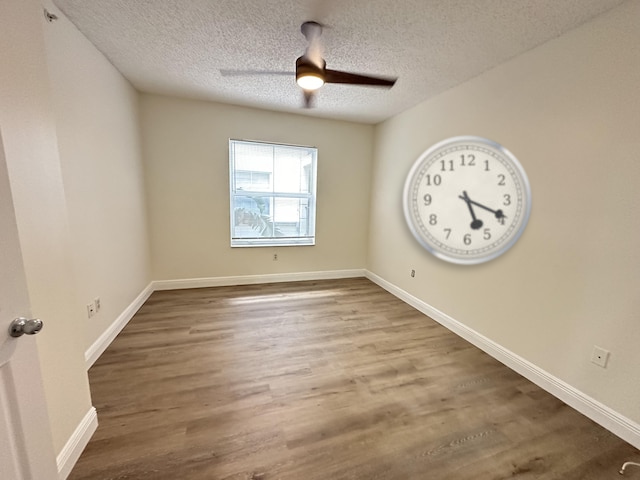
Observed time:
h=5 m=19
